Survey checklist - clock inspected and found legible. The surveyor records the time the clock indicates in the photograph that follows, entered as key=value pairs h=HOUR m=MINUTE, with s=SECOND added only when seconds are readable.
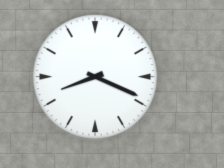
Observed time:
h=8 m=19
